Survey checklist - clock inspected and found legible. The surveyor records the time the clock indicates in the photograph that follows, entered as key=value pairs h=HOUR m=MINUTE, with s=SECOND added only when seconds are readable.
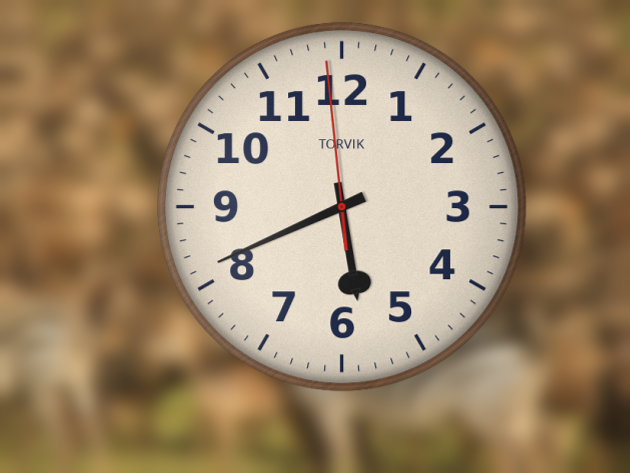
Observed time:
h=5 m=40 s=59
